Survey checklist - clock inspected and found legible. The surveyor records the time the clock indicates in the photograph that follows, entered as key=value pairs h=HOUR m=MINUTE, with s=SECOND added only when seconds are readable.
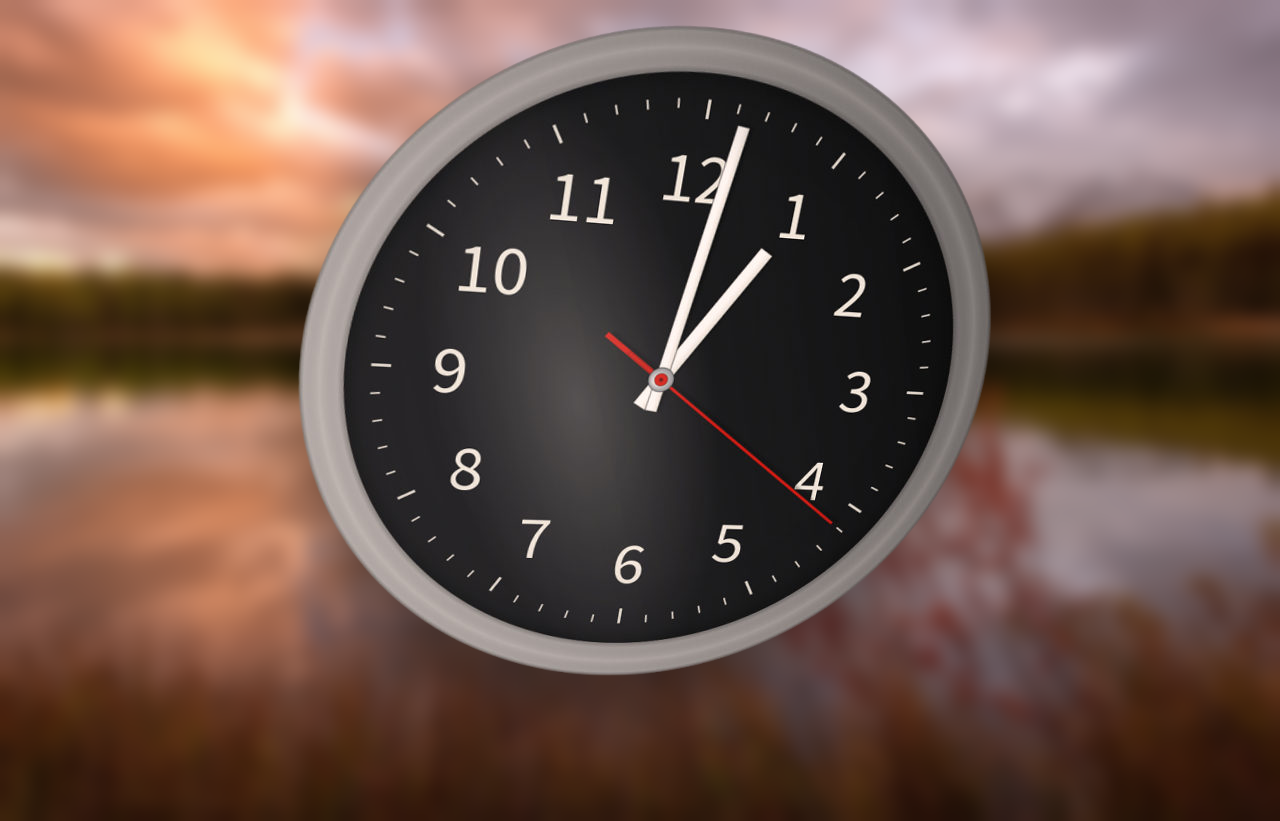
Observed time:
h=1 m=1 s=21
